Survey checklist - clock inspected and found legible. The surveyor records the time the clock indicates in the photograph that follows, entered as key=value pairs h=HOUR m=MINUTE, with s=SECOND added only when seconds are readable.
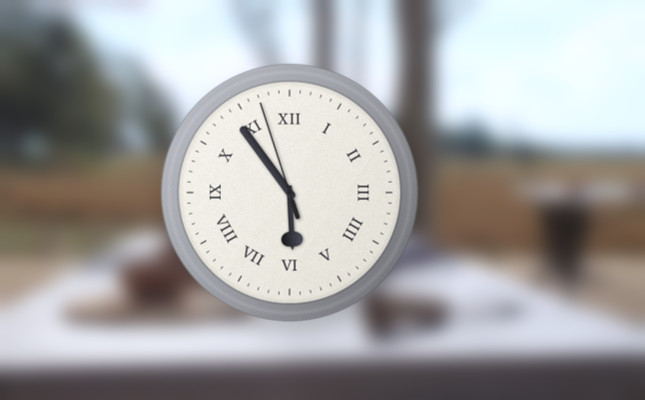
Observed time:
h=5 m=53 s=57
